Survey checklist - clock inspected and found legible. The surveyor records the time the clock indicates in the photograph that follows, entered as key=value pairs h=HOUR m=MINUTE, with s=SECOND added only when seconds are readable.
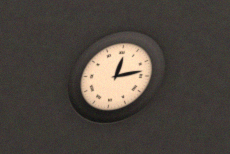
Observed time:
h=12 m=13
